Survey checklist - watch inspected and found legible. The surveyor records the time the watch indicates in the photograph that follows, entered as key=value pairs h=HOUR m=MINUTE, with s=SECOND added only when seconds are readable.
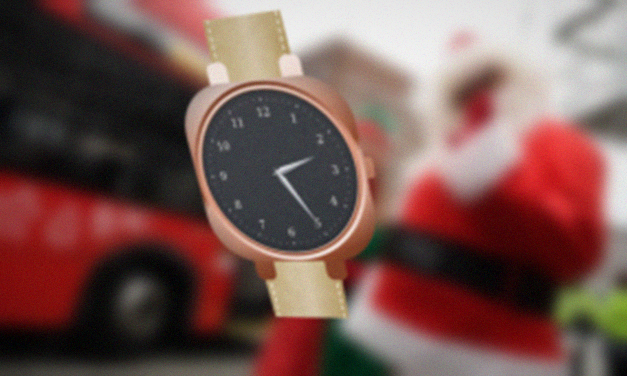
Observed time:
h=2 m=25
